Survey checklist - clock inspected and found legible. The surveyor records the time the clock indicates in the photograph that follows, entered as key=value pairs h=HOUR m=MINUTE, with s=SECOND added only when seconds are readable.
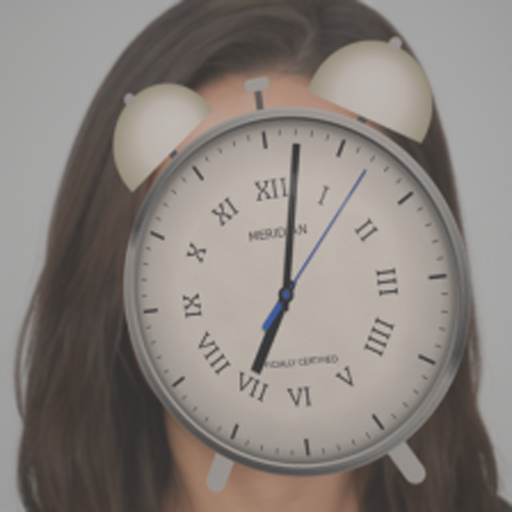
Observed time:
h=7 m=2 s=7
